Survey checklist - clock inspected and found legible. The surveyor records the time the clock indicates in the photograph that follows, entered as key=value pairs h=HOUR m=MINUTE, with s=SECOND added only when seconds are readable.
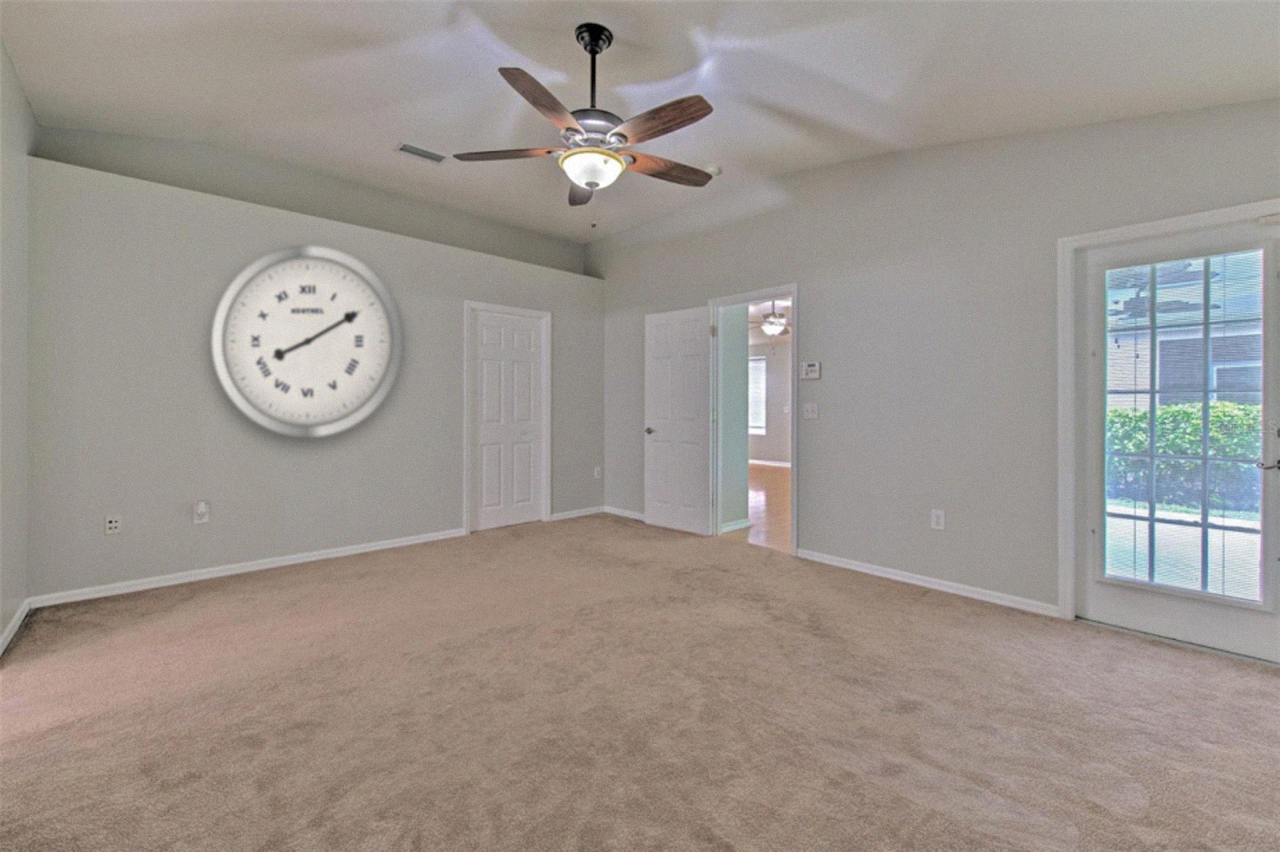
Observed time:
h=8 m=10
